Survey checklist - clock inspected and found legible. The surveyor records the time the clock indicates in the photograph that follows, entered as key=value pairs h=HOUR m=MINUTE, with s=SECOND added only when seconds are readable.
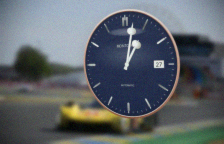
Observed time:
h=1 m=2
